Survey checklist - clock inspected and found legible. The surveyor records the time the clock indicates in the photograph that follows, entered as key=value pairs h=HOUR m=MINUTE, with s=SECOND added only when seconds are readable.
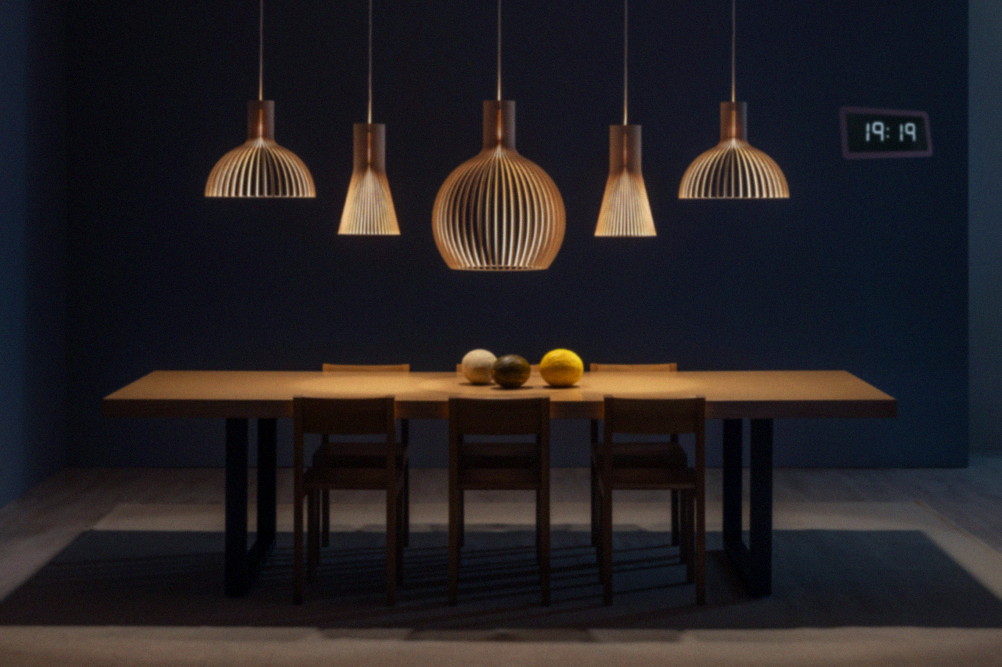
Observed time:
h=19 m=19
